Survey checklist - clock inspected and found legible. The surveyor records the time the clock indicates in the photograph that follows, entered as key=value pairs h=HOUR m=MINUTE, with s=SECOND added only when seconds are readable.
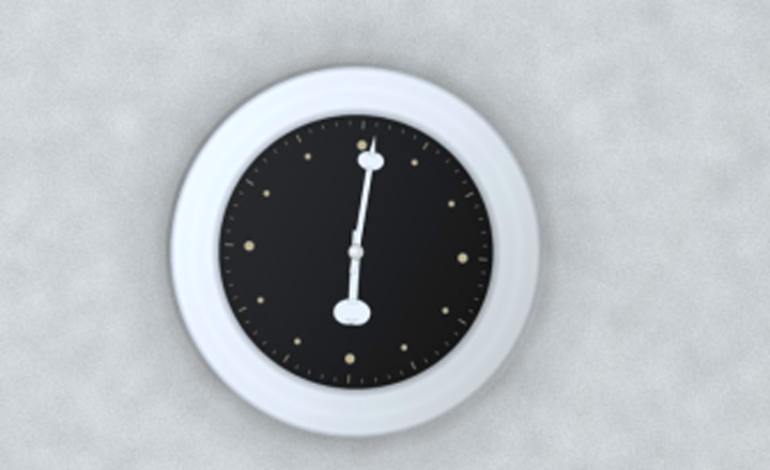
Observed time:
h=6 m=1
